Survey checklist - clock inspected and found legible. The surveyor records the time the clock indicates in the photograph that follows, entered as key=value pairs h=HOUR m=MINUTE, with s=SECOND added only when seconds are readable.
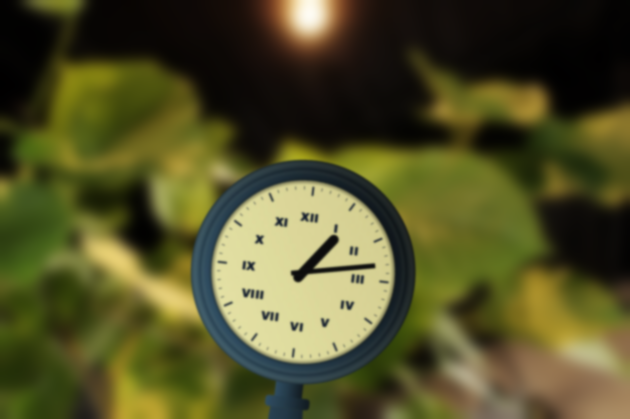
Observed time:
h=1 m=13
